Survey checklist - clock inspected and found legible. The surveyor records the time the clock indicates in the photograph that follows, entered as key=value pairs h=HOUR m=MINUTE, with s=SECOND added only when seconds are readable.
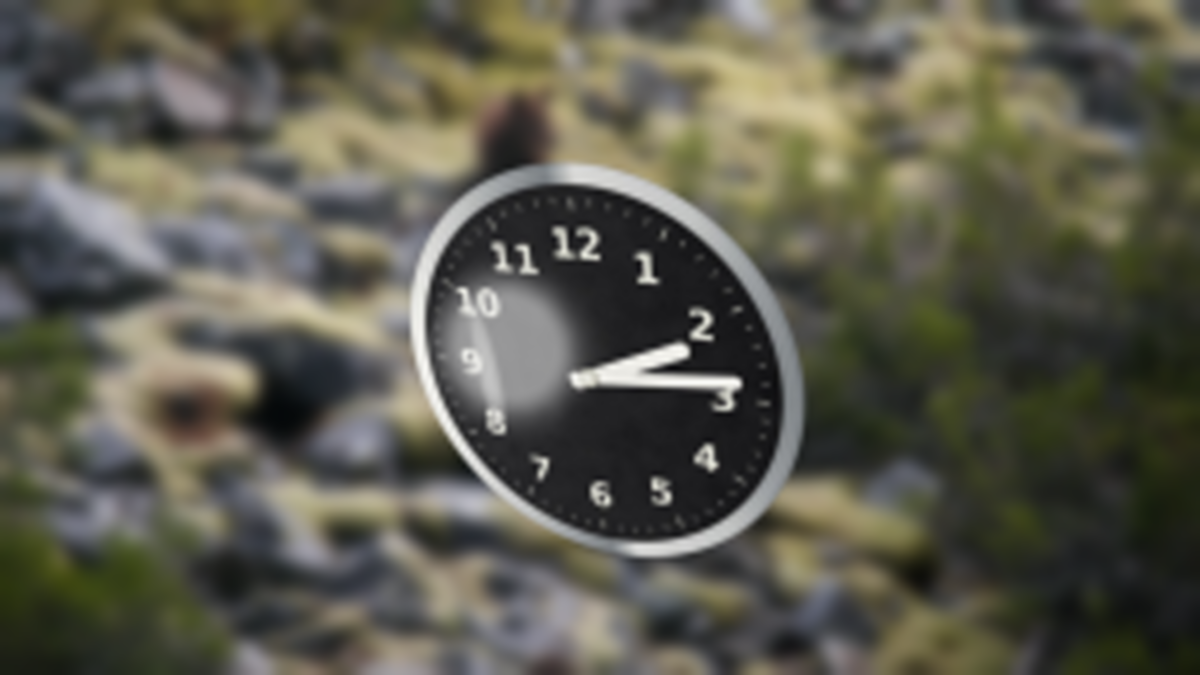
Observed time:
h=2 m=14
